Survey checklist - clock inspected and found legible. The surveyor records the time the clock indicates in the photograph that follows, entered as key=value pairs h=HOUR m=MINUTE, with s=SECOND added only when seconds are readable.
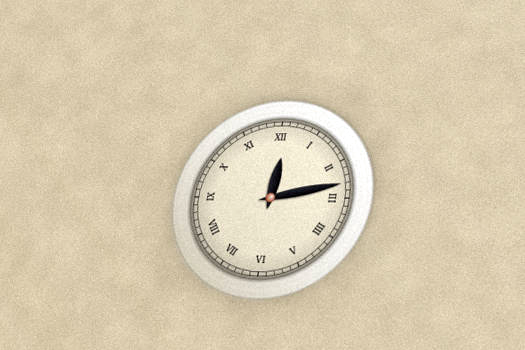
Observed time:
h=12 m=13
